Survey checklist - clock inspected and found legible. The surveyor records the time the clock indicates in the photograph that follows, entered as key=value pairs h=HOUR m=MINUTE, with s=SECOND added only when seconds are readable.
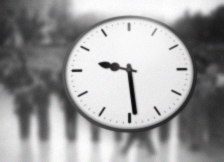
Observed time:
h=9 m=29
